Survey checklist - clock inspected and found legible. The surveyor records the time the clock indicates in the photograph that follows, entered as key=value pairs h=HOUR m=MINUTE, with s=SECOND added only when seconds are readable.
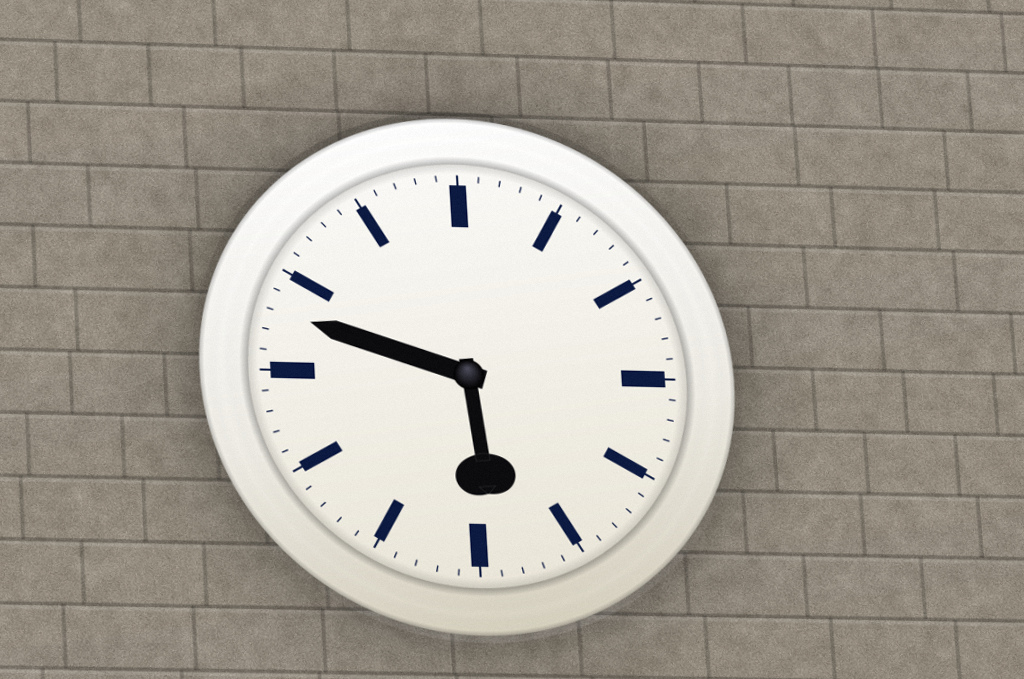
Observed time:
h=5 m=48
